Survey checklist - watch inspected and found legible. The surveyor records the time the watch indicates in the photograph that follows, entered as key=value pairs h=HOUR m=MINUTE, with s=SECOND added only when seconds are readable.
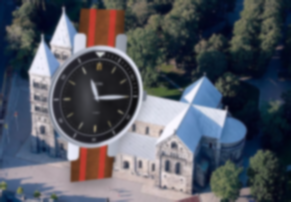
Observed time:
h=11 m=15
